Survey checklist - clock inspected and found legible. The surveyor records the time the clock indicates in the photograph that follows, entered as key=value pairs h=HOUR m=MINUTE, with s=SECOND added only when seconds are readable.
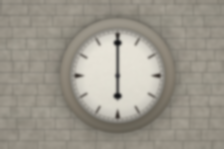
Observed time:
h=6 m=0
